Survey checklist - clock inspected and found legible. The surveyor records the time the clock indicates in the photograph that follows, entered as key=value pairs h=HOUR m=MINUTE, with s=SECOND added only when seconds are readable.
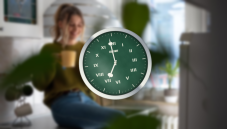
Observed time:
h=6 m=59
